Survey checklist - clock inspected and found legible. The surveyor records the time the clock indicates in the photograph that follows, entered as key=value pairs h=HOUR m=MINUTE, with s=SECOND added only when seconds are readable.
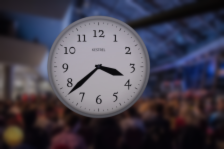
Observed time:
h=3 m=38
